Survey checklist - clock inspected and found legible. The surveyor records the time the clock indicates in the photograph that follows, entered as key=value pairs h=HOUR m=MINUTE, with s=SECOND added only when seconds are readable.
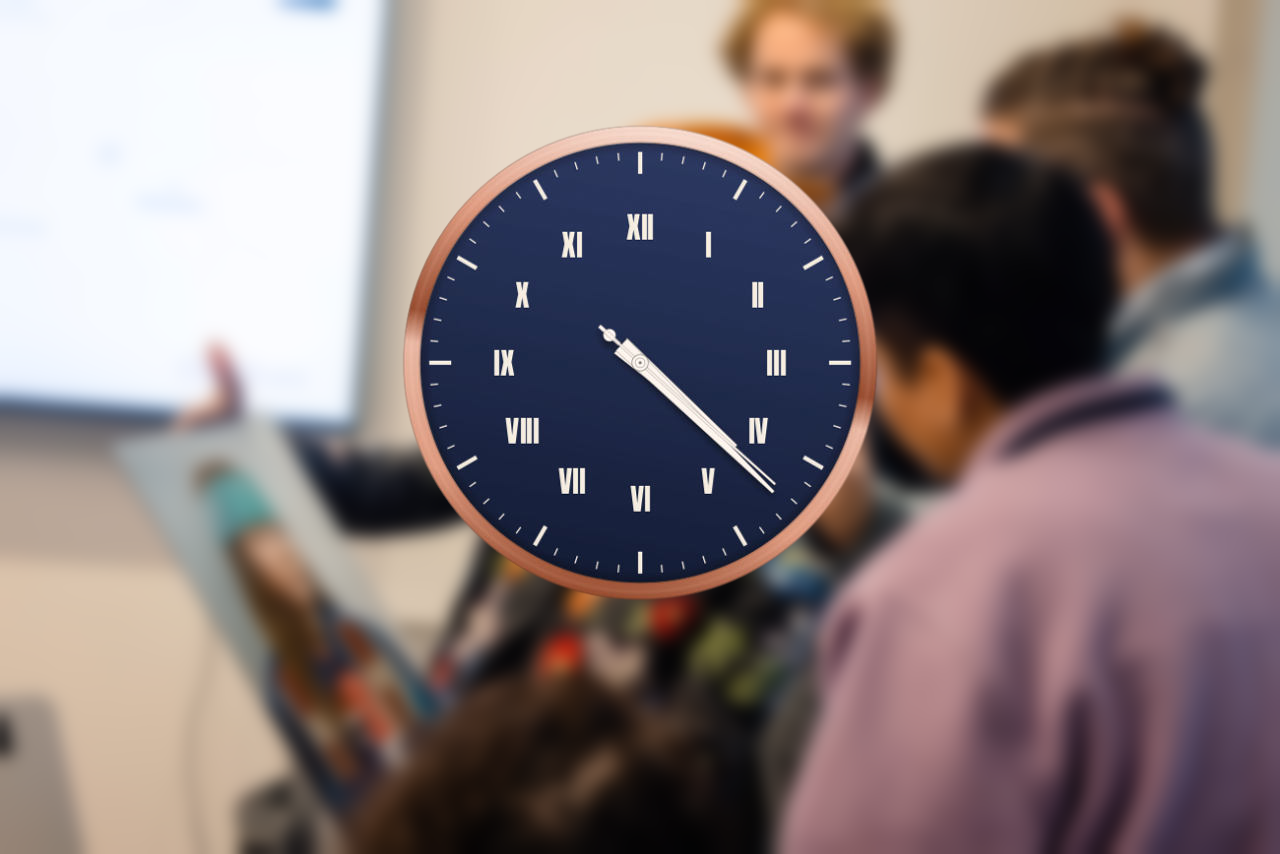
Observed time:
h=4 m=22 s=22
